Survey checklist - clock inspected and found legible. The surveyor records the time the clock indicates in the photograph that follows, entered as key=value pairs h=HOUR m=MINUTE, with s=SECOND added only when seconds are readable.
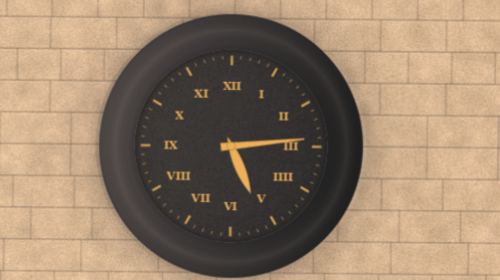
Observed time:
h=5 m=14
